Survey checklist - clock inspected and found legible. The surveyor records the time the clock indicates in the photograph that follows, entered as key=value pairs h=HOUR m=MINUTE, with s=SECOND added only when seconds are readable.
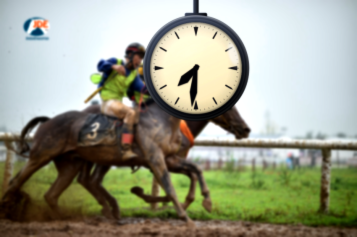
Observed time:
h=7 m=31
